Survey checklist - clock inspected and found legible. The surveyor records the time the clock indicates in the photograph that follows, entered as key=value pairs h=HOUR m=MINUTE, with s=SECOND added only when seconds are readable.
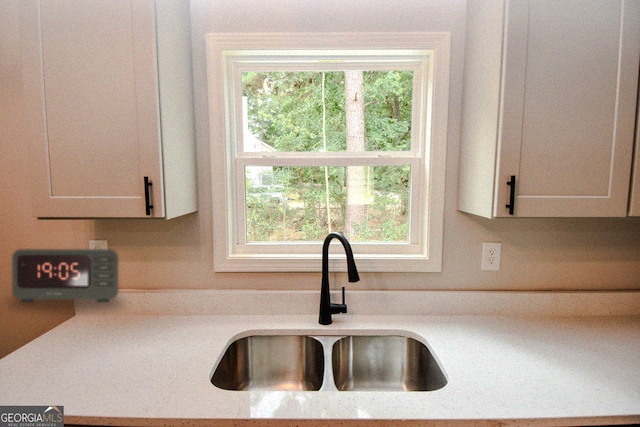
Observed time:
h=19 m=5
